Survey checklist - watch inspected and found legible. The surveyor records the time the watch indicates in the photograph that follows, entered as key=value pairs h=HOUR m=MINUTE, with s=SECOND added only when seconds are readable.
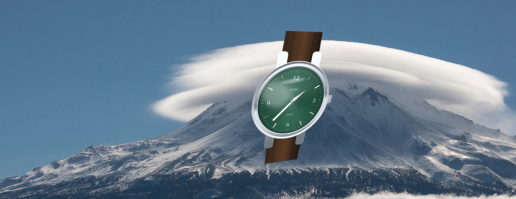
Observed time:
h=1 m=37
